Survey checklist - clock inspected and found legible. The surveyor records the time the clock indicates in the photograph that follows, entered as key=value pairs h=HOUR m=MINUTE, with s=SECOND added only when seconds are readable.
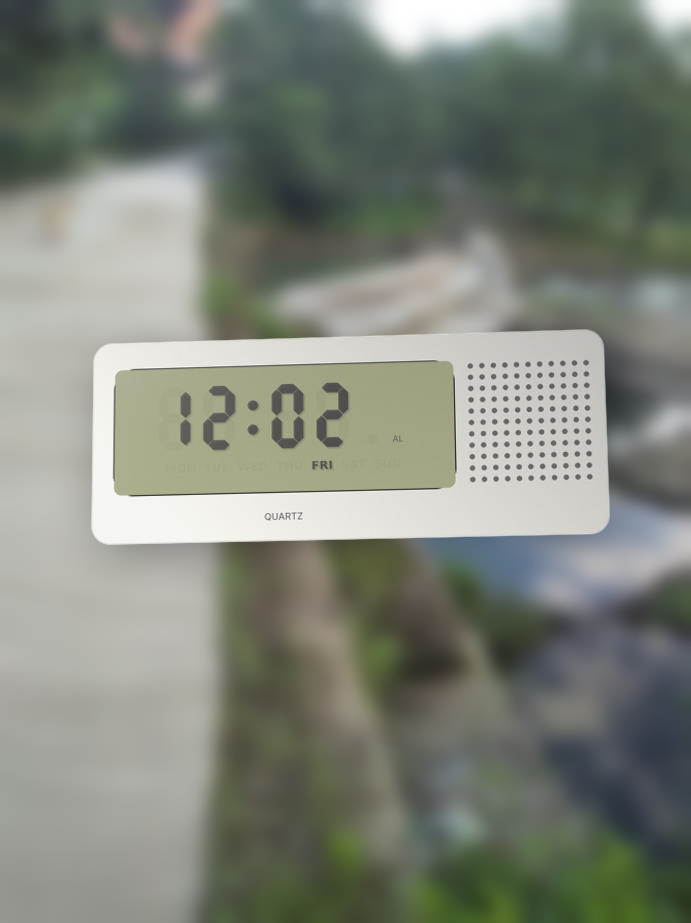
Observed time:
h=12 m=2
